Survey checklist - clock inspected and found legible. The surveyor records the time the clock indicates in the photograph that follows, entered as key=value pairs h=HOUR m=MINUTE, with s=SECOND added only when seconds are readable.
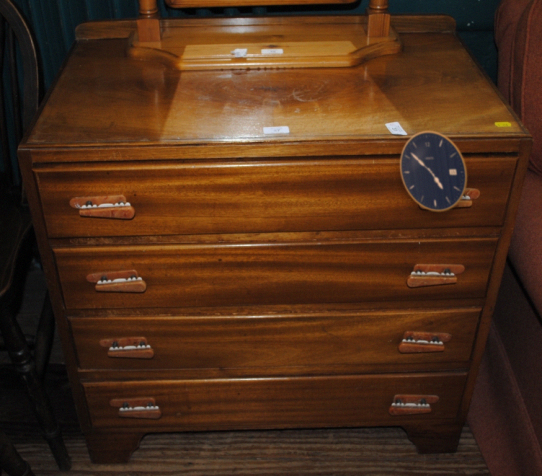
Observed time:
h=4 m=52
